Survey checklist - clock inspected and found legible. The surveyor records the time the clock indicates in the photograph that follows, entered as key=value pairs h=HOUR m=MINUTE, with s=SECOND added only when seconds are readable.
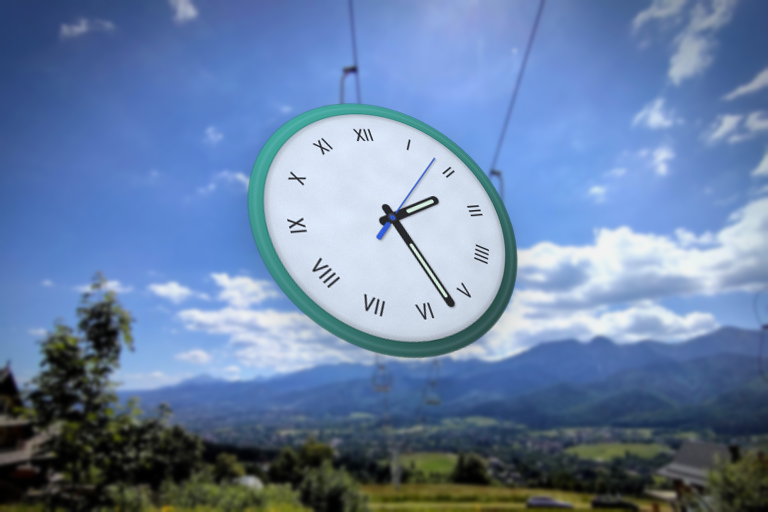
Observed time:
h=2 m=27 s=8
